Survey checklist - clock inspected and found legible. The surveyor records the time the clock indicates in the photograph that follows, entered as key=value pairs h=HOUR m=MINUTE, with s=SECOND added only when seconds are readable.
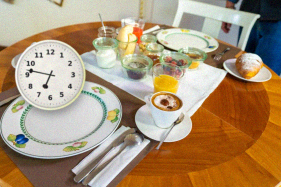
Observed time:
h=6 m=47
